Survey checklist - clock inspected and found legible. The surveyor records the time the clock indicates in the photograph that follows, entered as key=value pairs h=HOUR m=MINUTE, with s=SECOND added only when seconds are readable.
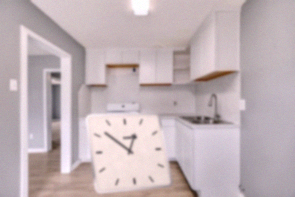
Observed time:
h=12 m=52
